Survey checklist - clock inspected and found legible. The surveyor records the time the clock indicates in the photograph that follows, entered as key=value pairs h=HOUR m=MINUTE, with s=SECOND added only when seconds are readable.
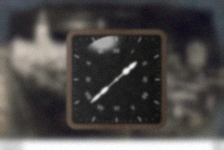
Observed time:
h=1 m=38
